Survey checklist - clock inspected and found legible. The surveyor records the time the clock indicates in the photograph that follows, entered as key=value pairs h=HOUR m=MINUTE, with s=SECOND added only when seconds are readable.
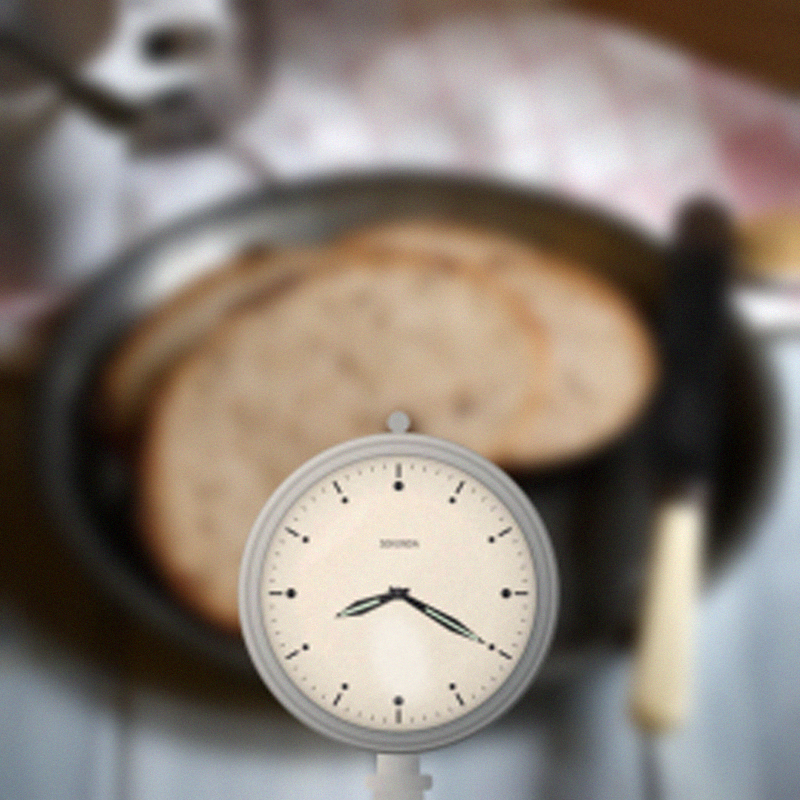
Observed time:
h=8 m=20
